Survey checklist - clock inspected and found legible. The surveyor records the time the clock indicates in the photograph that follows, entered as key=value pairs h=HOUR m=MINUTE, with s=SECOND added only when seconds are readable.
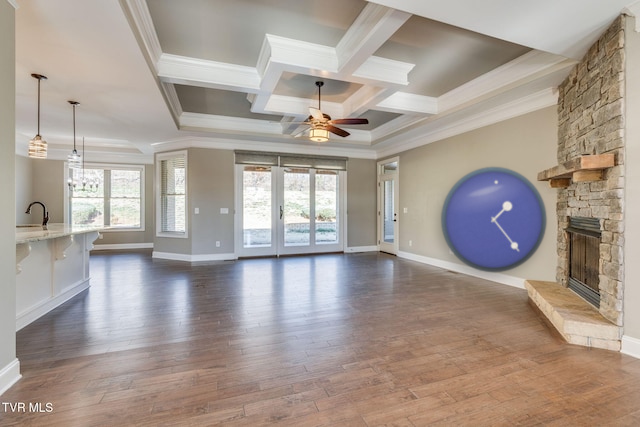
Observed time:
h=1 m=23
